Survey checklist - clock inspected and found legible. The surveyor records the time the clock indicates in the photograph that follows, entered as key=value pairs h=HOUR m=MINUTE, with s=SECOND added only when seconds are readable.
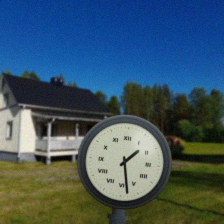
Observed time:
h=1 m=28
